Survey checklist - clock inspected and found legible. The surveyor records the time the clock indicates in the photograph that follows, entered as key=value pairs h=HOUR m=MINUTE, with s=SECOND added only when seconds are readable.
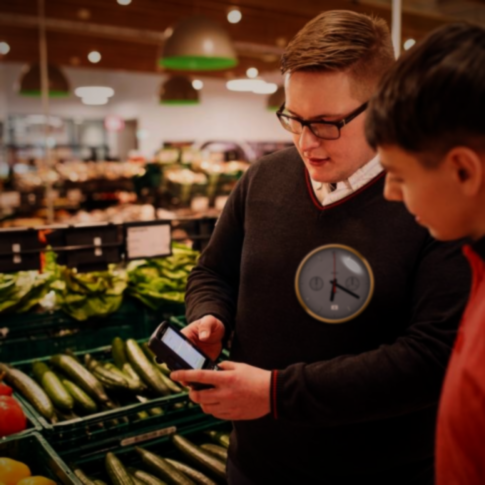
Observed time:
h=6 m=20
